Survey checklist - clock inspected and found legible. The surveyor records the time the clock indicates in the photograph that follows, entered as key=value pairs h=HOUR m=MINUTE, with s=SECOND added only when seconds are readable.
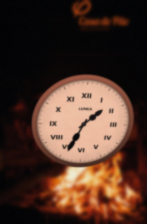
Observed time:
h=1 m=34
